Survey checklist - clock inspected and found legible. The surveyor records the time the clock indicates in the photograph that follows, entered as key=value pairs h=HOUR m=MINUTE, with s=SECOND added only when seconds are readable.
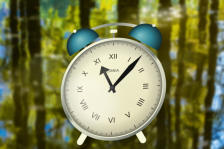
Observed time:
h=11 m=7
